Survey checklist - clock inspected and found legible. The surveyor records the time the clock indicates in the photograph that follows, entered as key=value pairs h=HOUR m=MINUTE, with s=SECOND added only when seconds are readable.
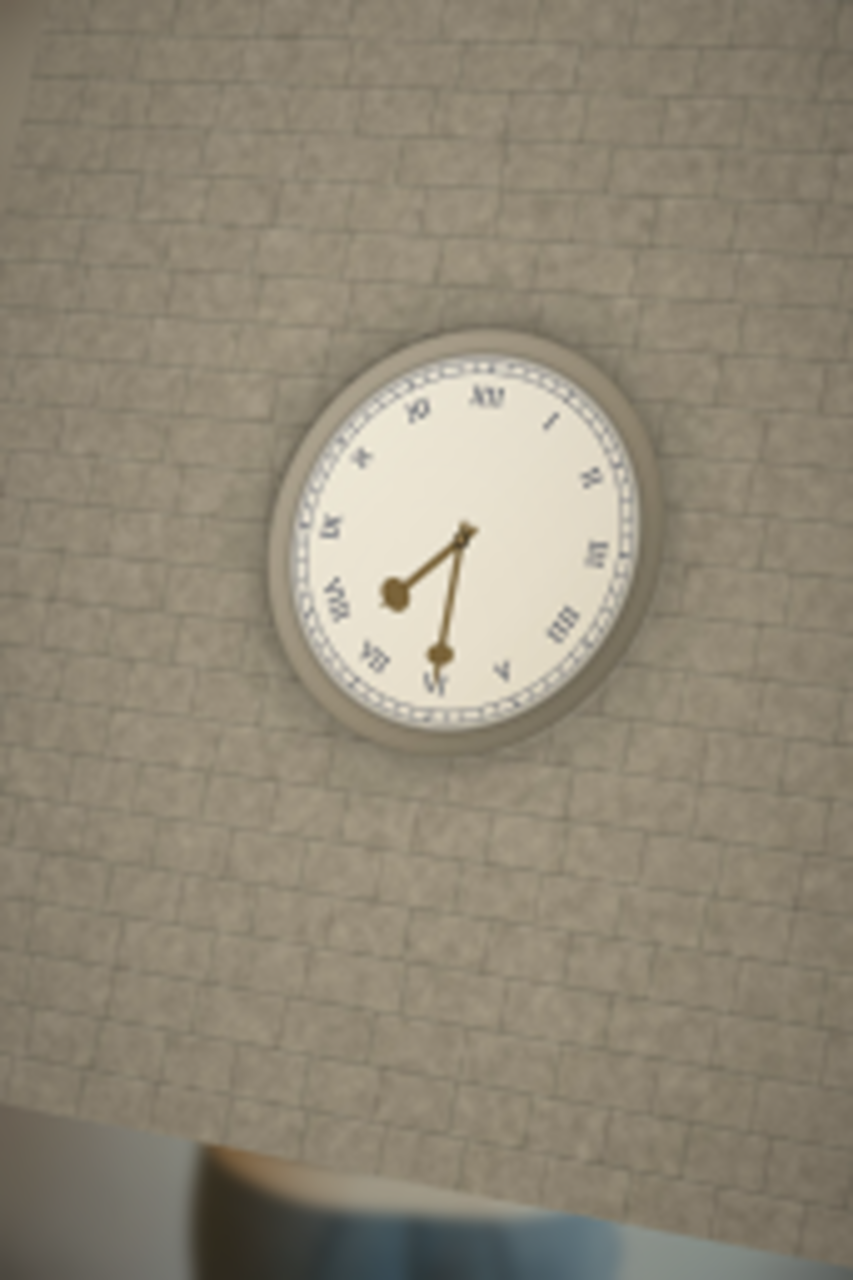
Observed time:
h=7 m=30
